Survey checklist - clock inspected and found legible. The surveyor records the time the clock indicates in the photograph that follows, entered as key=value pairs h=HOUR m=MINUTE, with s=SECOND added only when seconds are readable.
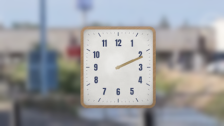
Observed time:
h=2 m=11
